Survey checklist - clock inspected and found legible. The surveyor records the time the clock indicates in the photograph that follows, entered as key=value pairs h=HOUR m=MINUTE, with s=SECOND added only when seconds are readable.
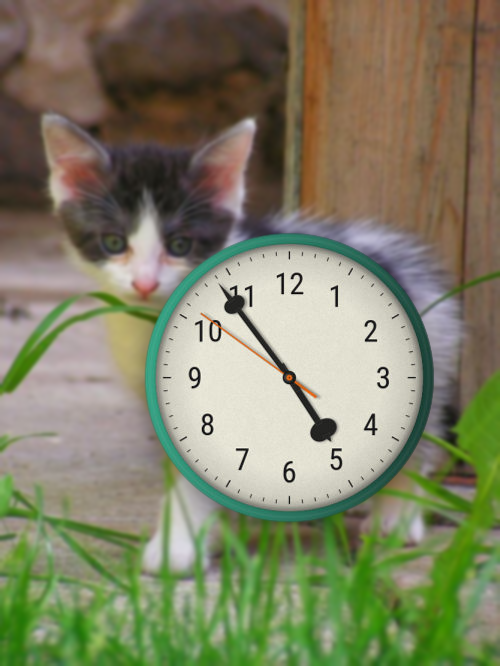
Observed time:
h=4 m=53 s=51
